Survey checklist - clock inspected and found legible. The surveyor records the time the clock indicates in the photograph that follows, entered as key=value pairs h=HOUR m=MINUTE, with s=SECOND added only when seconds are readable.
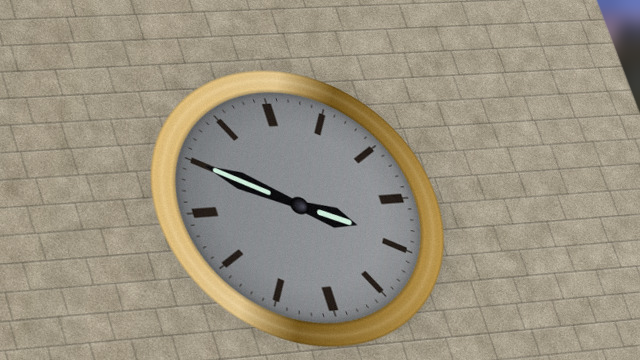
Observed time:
h=3 m=50
